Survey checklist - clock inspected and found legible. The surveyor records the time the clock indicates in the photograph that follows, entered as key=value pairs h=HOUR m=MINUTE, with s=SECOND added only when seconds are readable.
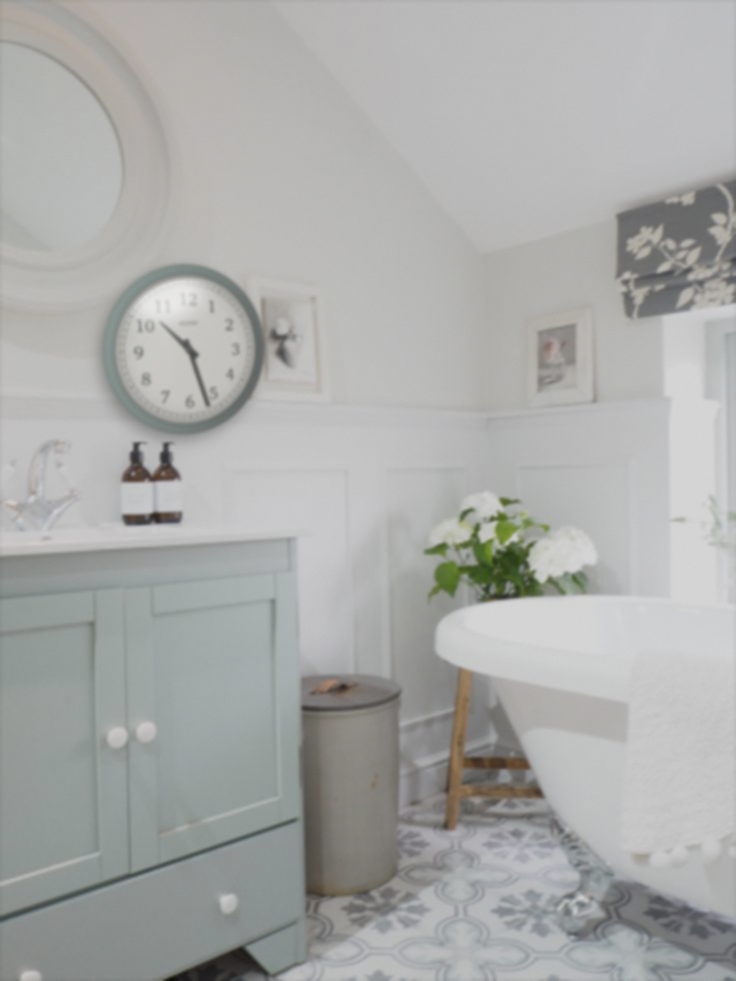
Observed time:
h=10 m=27
